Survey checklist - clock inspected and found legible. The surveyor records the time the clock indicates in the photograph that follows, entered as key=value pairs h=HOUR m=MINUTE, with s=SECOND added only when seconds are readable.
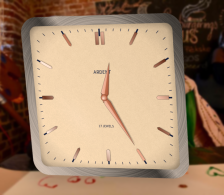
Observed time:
h=12 m=25
